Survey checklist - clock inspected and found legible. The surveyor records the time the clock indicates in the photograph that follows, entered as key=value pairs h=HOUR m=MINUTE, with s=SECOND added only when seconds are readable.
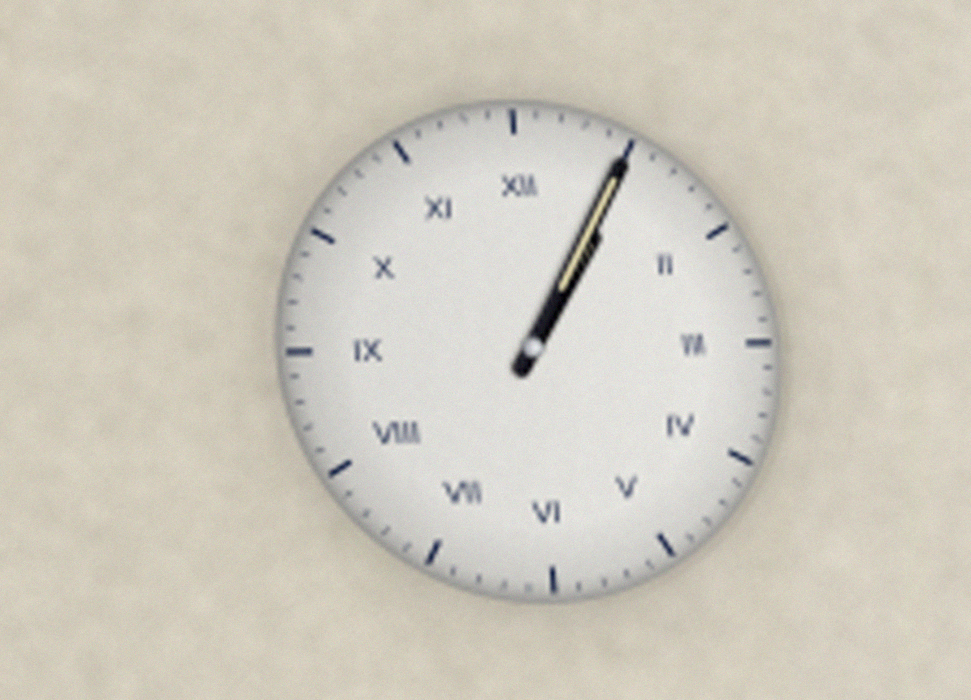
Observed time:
h=1 m=5
